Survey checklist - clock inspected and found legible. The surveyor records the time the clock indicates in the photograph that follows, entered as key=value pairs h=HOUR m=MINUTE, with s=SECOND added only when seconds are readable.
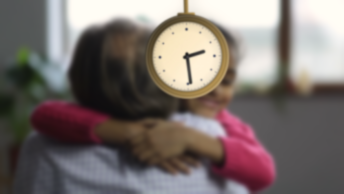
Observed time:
h=2 m=29
